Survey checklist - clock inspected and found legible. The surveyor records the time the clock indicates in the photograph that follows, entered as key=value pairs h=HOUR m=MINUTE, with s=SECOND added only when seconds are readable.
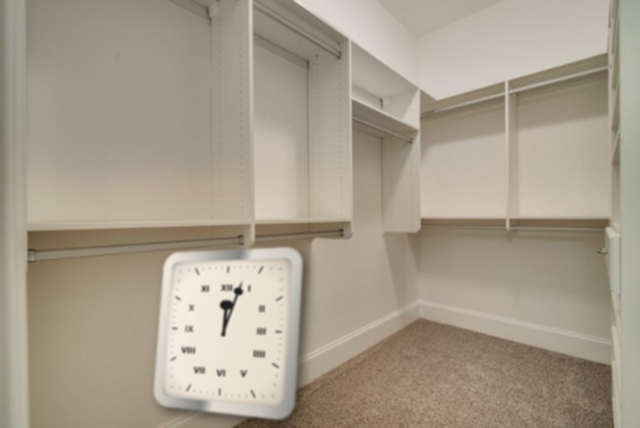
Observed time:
h=12 m=3
